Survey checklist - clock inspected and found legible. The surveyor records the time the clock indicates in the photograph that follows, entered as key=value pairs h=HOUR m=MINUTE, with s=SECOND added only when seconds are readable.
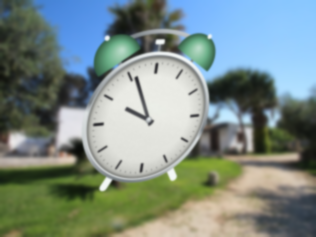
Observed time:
h=9 m=56
